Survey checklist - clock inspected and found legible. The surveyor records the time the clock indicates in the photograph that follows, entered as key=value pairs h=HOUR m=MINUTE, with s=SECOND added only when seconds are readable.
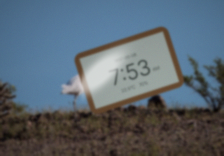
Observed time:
h=7 m=53
